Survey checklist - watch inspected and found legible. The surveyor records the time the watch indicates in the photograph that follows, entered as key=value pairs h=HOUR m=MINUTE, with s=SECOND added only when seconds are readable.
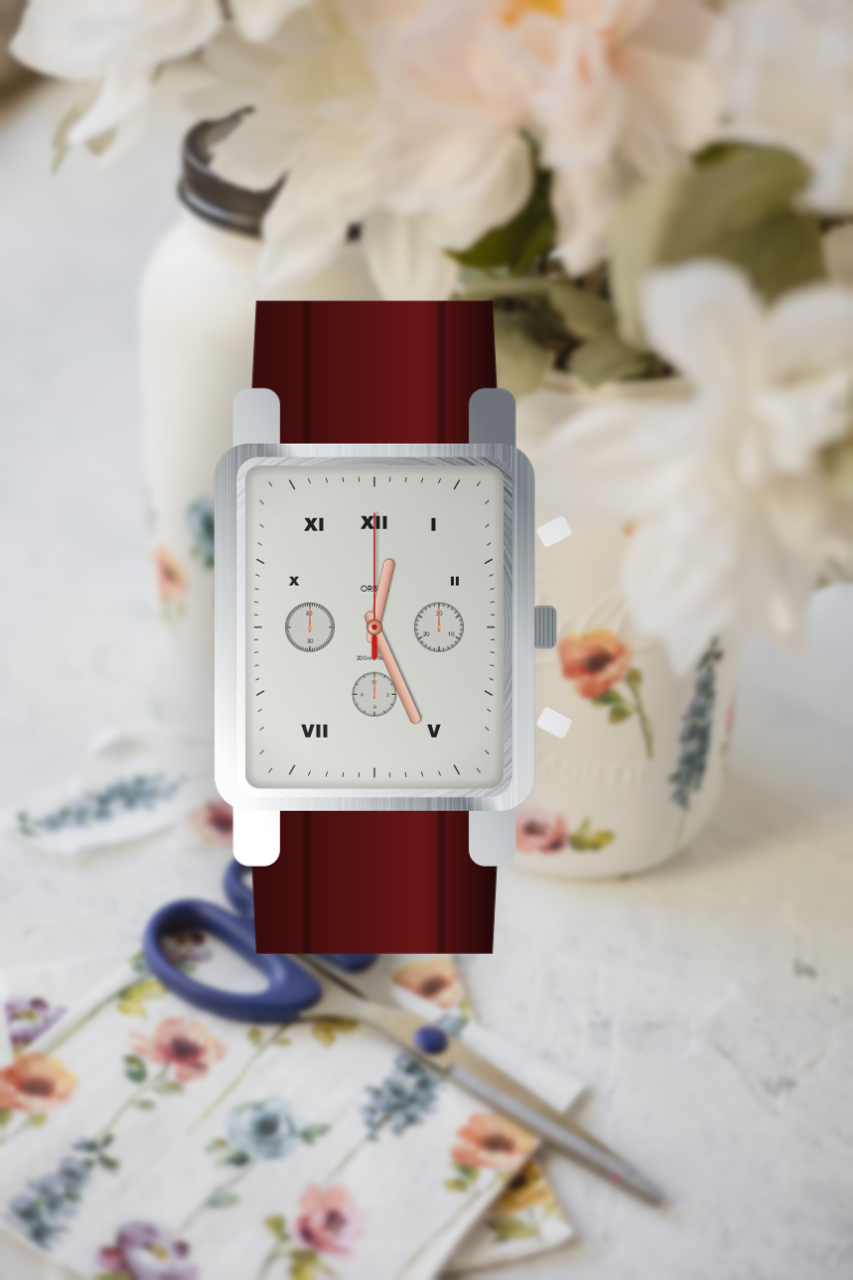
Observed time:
h=12 m=26
